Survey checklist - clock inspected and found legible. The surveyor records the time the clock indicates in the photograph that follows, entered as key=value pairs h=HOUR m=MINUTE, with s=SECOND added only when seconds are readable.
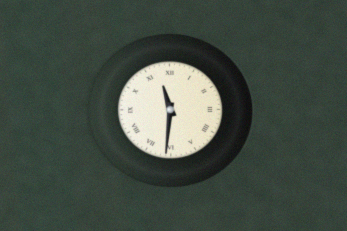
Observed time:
h=11 m=31
